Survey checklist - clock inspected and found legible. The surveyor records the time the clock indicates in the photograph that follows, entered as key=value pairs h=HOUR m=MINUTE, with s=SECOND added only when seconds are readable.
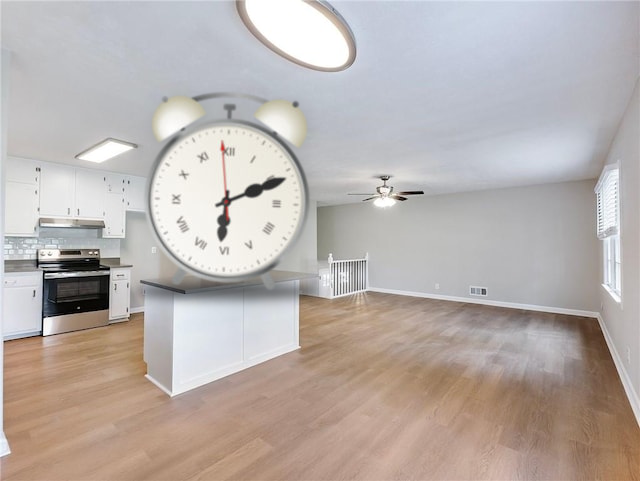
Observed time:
h=6 m=10 s=59
